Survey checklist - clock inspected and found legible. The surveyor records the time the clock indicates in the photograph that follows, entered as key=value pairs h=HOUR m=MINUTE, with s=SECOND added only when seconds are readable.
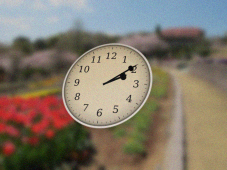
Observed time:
h=2 m=9
